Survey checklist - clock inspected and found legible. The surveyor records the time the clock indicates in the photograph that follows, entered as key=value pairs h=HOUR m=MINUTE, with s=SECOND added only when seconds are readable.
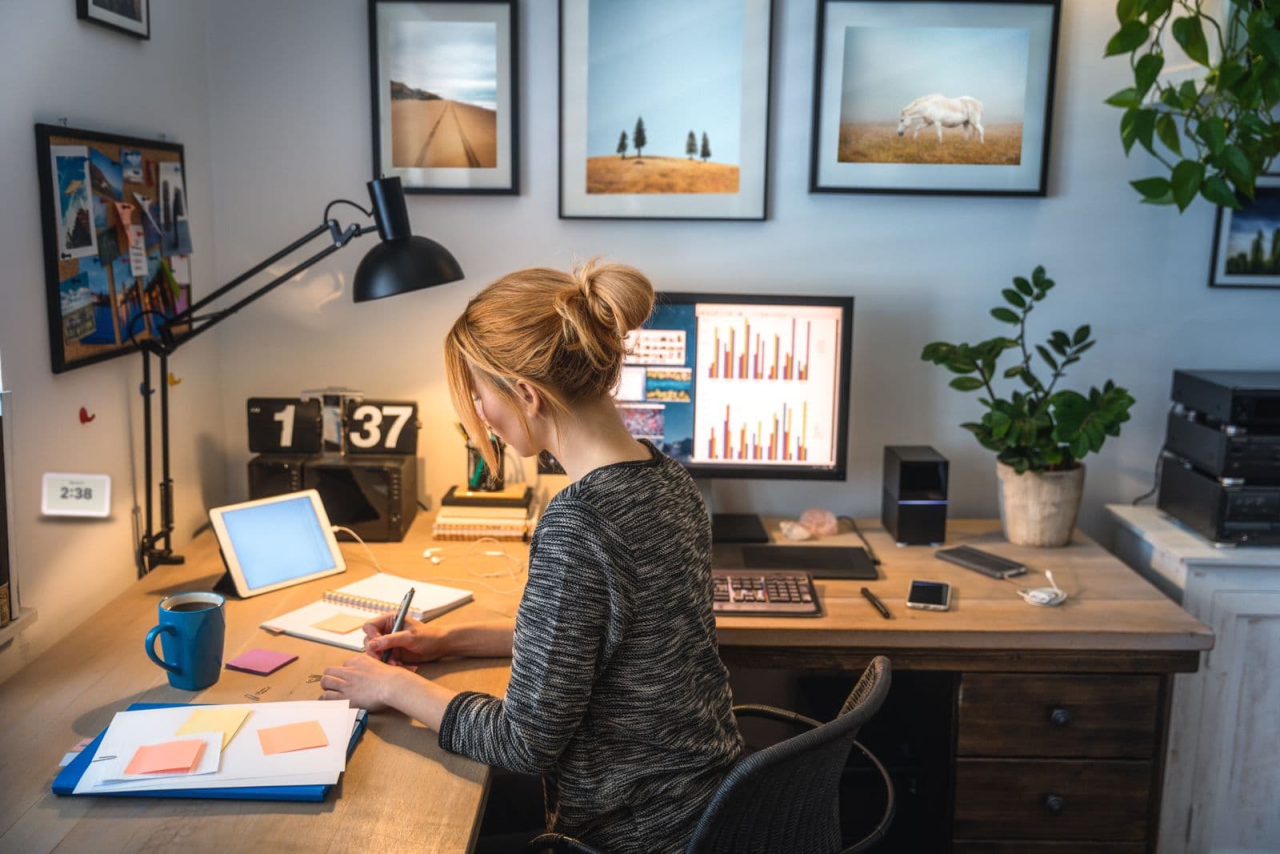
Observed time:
h=2 m=38
